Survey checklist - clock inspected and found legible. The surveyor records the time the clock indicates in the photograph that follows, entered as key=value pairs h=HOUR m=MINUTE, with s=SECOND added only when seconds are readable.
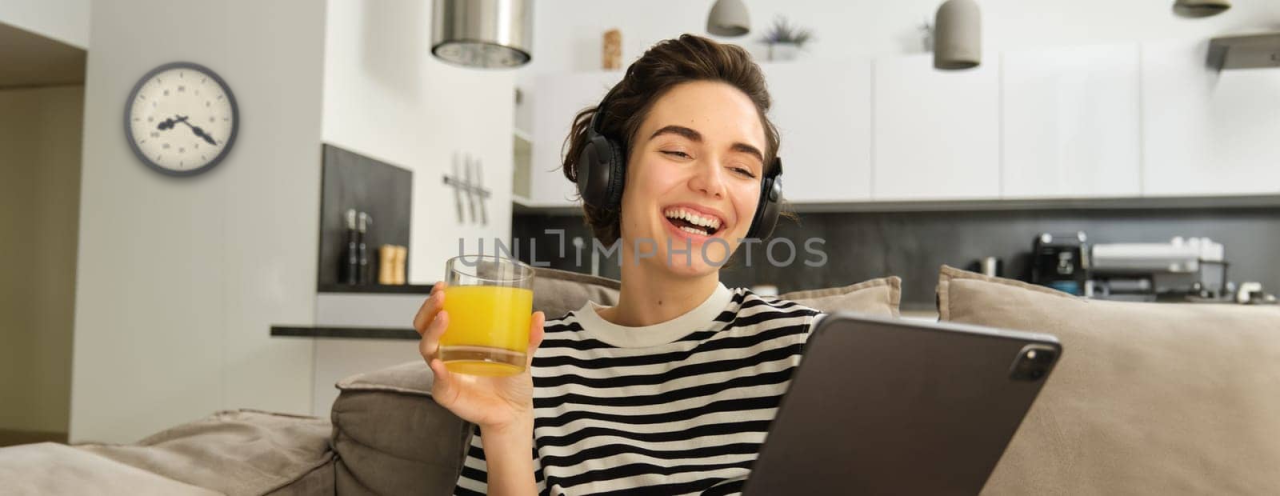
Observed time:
h=8 m=21
